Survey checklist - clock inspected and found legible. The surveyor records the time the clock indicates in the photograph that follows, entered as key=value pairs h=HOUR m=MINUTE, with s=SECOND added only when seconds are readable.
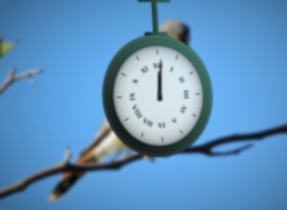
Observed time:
h=12 m=1
